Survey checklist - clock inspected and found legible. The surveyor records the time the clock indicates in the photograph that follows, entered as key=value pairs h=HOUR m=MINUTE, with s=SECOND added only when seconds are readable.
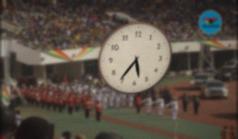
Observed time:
h=5 m=36
